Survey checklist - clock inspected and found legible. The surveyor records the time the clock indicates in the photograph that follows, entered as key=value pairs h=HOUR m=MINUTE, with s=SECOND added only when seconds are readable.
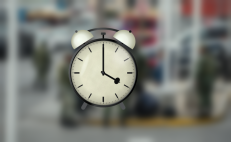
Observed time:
h=4 m=0
